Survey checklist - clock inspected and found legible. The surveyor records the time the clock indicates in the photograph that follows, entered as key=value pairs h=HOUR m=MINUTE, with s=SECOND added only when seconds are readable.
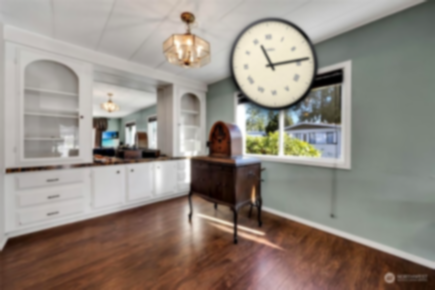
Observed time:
h=11 m=14
